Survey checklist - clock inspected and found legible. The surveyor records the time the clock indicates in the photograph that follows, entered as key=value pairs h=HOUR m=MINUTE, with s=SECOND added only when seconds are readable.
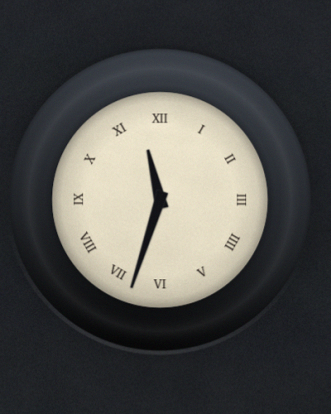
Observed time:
h=11 m=33
